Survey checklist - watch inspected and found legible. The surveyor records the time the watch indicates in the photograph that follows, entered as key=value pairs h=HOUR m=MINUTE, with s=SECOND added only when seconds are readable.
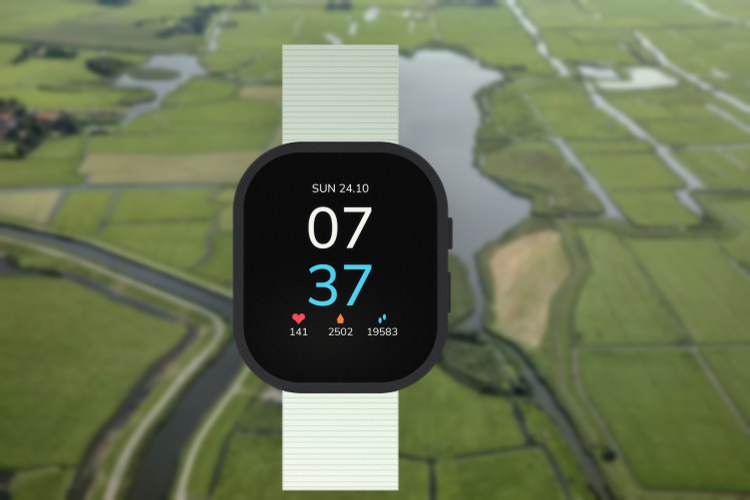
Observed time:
h=7 m=37
